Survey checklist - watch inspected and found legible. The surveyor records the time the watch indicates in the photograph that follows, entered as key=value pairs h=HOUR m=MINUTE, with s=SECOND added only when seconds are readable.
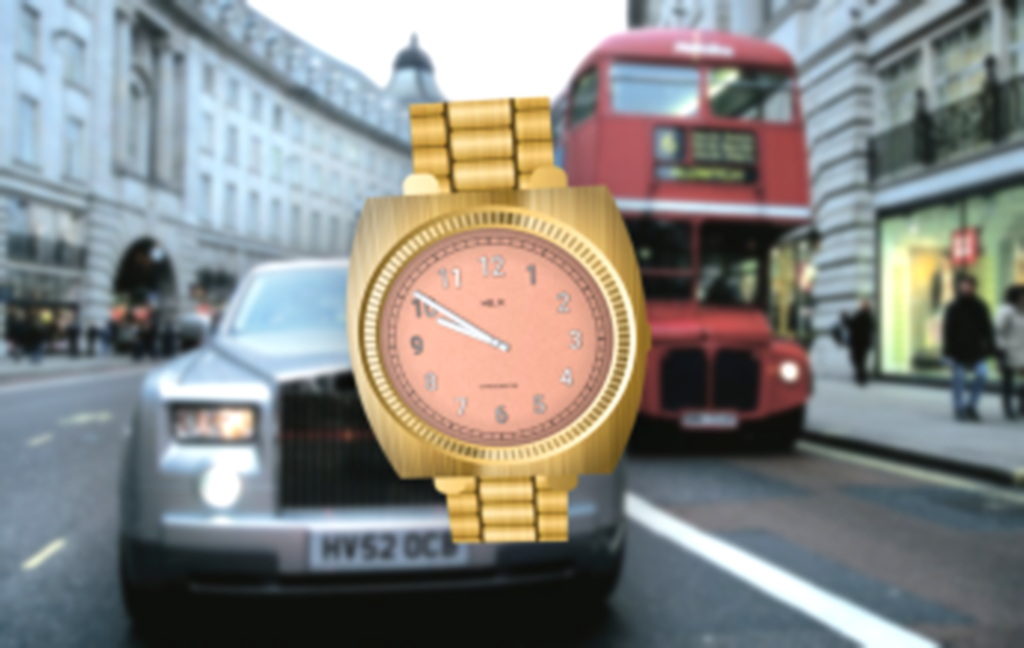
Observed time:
h=9 m=51
